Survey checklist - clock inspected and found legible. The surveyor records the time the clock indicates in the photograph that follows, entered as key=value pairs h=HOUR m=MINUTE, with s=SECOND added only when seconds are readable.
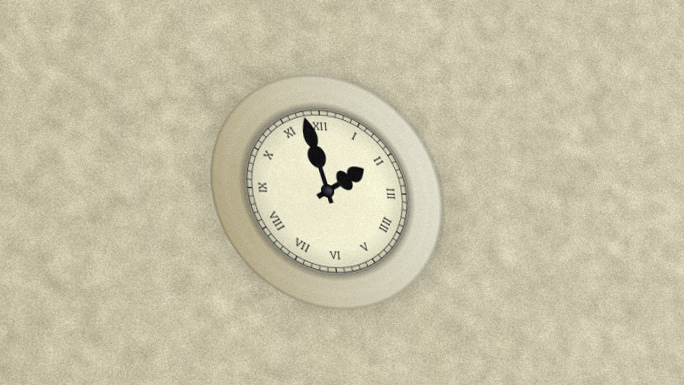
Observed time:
h=1 m=58
